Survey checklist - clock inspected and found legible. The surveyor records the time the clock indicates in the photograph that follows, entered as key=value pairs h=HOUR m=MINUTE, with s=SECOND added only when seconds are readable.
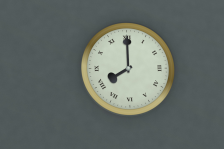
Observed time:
h=8 m=0
